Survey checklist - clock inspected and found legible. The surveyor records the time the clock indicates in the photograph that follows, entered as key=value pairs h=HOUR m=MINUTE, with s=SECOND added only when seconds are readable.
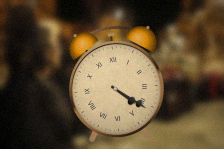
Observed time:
h=4 m=21
